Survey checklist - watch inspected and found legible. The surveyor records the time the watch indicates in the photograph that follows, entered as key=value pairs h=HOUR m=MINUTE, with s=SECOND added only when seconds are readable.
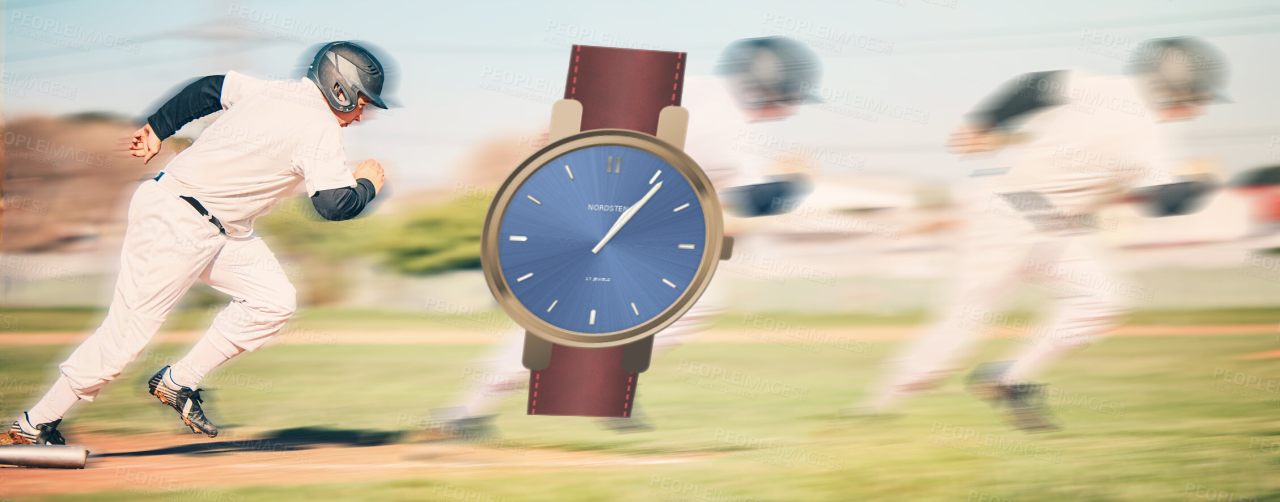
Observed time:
h=1 m=6
